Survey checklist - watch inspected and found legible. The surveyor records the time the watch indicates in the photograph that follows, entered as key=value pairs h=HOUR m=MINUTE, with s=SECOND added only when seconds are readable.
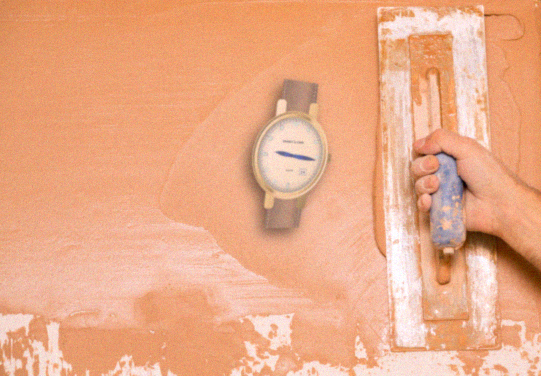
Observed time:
h=9 m=16
